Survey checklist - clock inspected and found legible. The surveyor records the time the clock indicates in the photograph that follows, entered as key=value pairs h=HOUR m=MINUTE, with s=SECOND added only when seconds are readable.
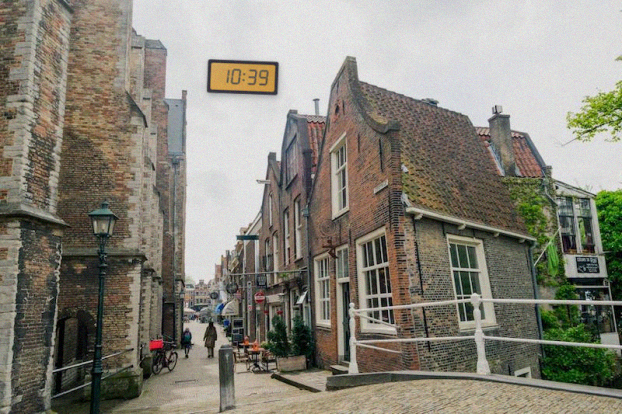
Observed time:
h=10 m=39
